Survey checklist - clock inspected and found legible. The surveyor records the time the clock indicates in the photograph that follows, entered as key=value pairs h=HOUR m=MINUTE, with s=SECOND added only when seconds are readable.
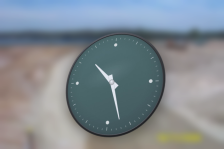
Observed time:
h=10 m=27
